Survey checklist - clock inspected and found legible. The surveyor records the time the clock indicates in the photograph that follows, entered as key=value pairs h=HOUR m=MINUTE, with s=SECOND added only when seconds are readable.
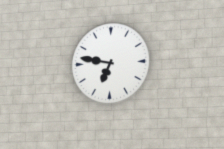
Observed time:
h=6 m=47
